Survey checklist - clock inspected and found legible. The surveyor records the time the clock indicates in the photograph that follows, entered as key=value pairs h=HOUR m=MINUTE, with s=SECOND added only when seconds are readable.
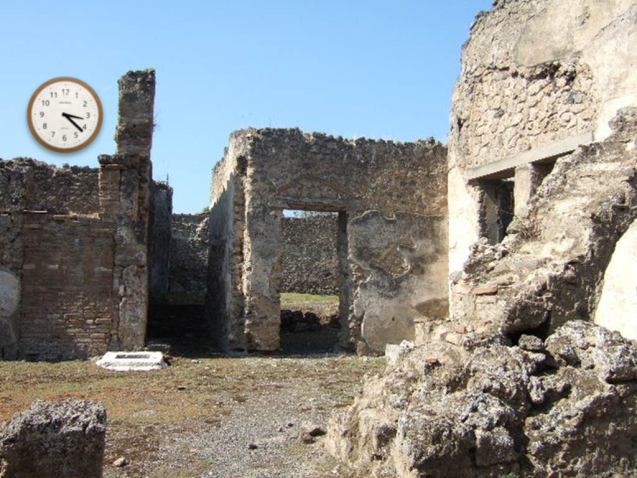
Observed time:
h=3 m=22
